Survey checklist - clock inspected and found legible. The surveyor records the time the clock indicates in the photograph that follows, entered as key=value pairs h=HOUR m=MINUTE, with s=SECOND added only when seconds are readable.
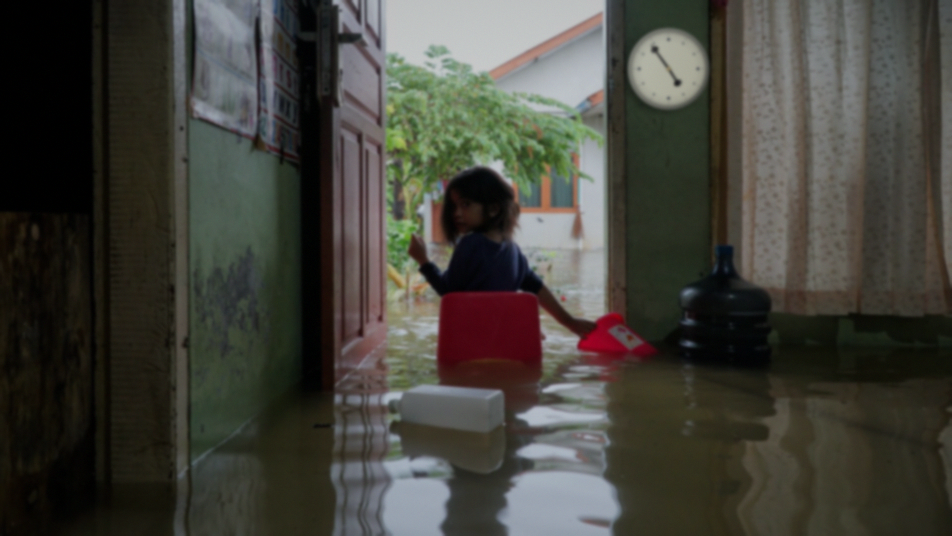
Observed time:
h=4 m=54
